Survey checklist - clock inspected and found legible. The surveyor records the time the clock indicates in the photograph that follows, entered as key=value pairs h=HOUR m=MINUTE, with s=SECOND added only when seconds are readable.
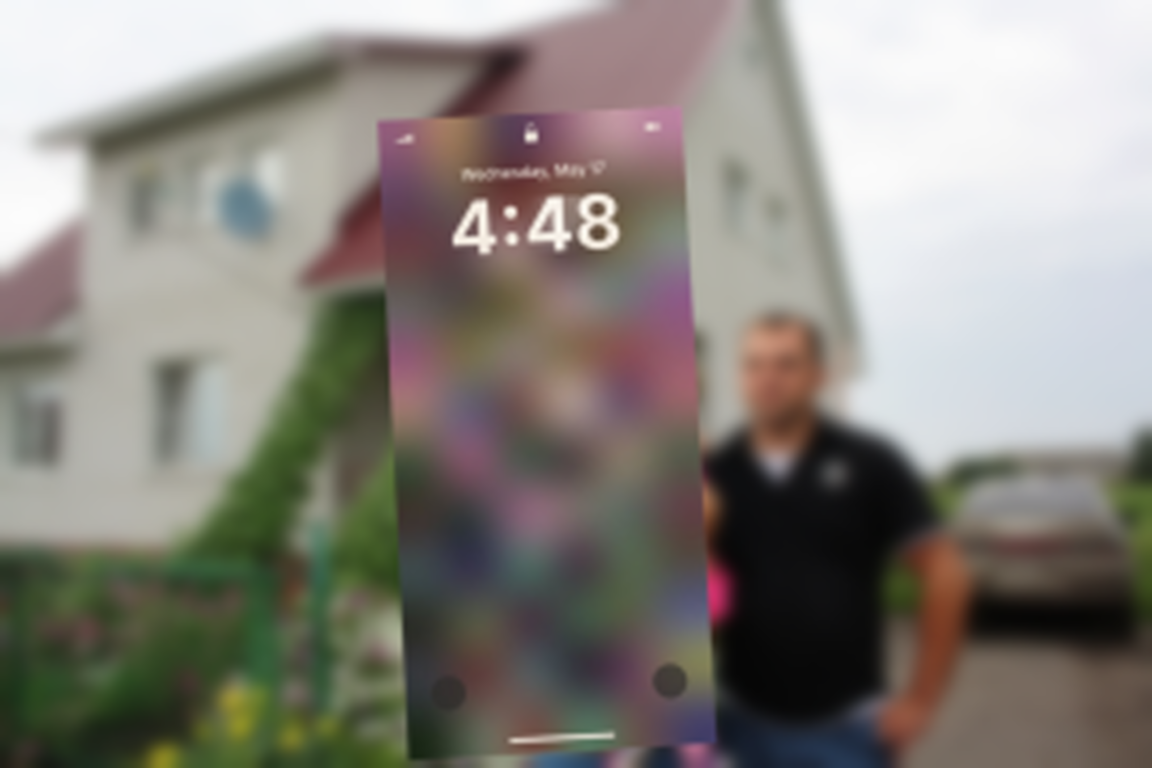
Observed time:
h=4 m=48
